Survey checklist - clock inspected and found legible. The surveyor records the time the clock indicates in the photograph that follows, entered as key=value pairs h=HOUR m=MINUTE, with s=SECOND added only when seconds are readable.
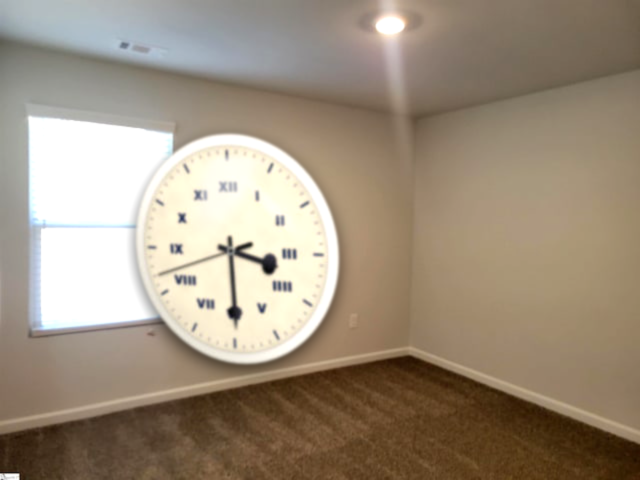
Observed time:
h=3 m=29 s=42
